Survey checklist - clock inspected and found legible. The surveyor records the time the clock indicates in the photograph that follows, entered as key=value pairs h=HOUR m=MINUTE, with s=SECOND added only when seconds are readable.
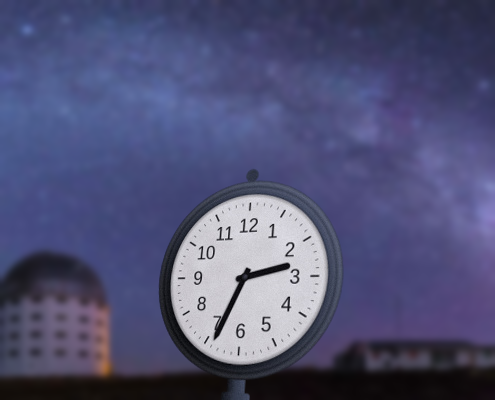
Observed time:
h=2 m=34
